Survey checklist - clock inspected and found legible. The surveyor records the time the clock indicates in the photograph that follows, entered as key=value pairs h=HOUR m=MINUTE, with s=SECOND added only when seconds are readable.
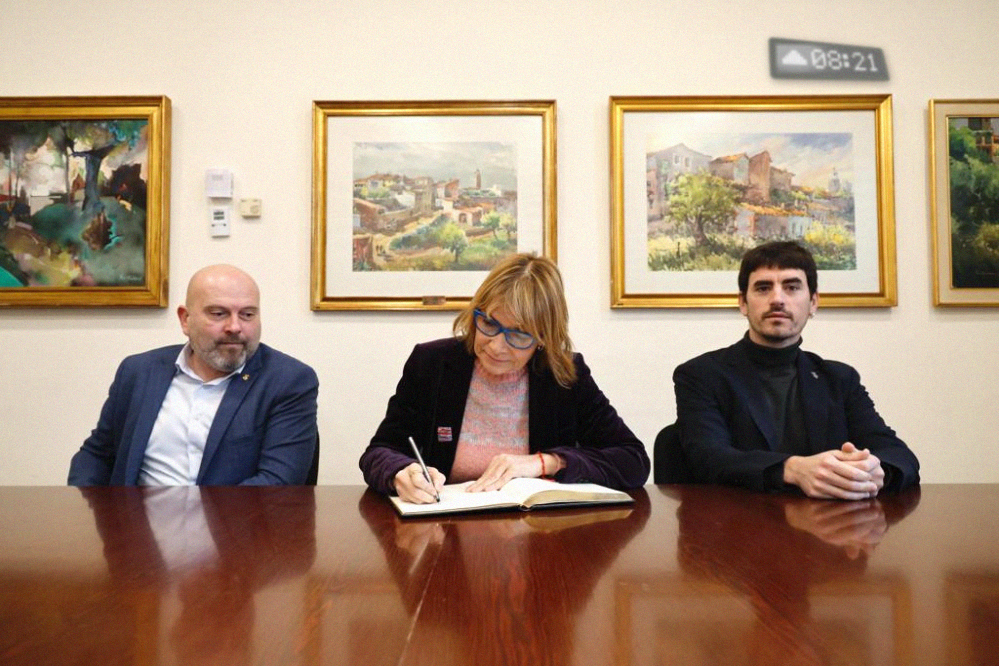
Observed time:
h=8 m=21
